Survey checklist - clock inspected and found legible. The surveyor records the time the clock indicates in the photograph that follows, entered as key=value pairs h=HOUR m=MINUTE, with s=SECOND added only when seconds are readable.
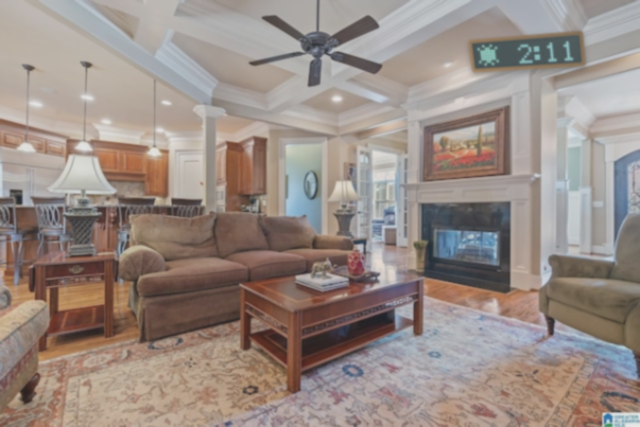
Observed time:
h=2 m=11
